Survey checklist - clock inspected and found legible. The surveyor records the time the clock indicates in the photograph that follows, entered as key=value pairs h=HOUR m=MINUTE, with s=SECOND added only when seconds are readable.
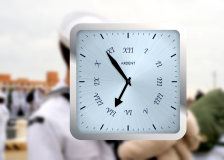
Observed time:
h=6 m=54
